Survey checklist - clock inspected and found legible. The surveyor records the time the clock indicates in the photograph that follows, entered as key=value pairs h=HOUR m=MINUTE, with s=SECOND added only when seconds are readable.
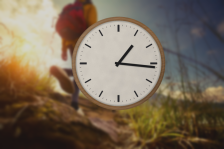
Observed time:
h=1 m=16
